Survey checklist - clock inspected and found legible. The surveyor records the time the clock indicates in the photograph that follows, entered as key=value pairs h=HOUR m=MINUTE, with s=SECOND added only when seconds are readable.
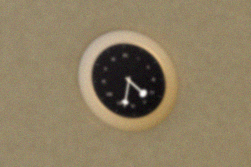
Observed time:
h=4 m=33
